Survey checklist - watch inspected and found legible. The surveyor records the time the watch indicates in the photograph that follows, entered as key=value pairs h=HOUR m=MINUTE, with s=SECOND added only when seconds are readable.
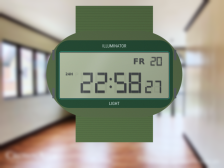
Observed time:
h=22 m=58 s=27
